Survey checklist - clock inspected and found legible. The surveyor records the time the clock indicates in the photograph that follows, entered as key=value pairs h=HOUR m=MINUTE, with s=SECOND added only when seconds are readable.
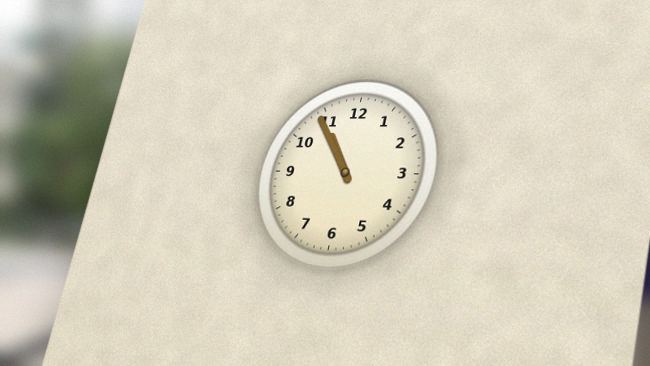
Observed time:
h=10 m=54
